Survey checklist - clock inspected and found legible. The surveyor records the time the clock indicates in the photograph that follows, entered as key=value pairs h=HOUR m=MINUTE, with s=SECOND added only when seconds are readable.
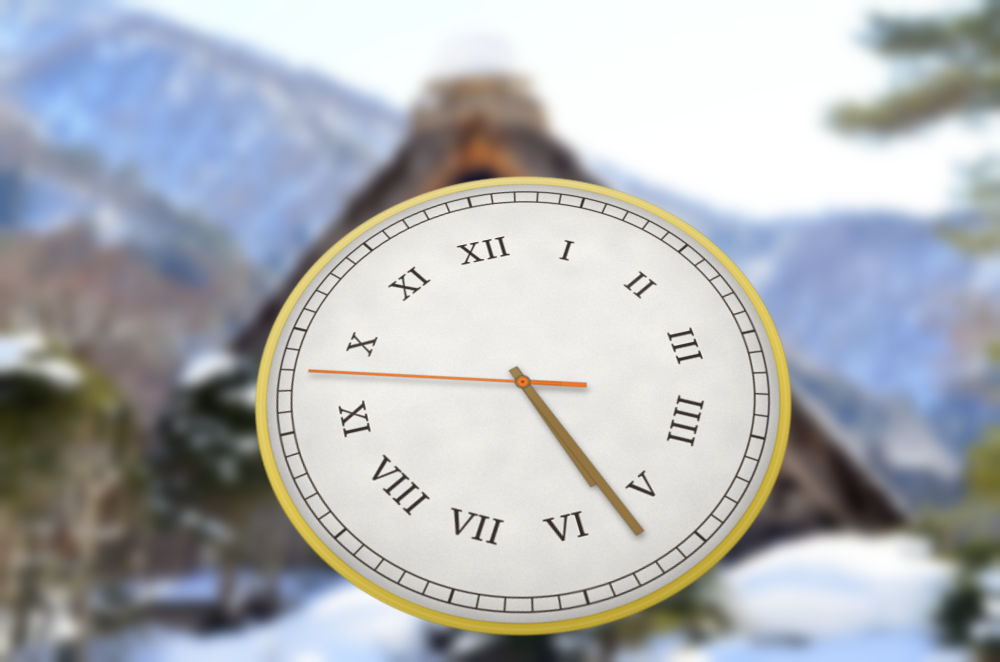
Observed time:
h=5 m=26 s=48
